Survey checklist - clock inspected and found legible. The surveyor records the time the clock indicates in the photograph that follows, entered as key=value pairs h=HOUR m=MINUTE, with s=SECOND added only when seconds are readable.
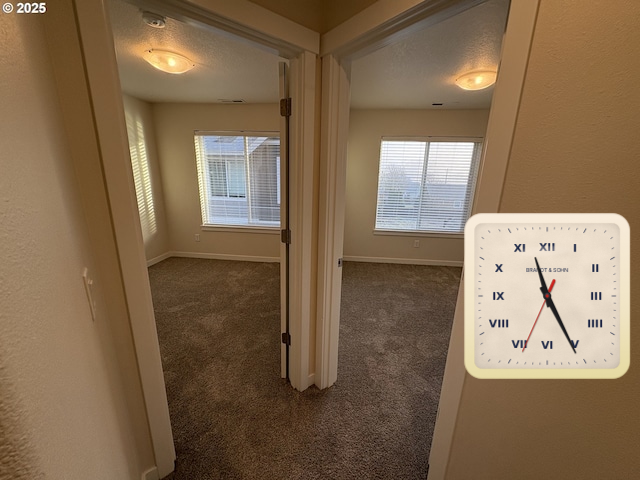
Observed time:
h=11 m=25 s=34
